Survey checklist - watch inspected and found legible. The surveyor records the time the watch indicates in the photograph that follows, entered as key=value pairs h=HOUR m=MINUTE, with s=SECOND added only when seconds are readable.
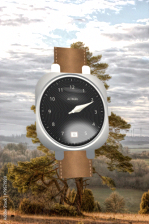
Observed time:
h=2 m=11
